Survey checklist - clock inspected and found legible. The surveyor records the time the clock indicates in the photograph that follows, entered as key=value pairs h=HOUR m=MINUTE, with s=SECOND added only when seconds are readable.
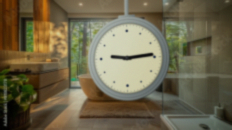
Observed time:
h=9 m=14
